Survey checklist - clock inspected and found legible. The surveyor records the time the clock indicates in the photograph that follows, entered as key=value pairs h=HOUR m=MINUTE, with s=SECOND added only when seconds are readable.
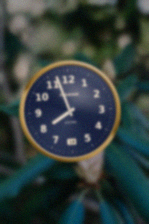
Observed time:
h=7 m=57
